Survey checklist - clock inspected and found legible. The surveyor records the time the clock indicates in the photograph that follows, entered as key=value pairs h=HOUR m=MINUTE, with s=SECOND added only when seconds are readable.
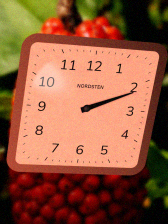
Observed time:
h=2 m=11
